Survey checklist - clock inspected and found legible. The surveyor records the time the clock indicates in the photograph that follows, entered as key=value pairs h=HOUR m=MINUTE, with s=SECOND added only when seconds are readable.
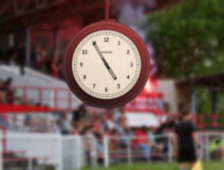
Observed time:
h=4 m=55
